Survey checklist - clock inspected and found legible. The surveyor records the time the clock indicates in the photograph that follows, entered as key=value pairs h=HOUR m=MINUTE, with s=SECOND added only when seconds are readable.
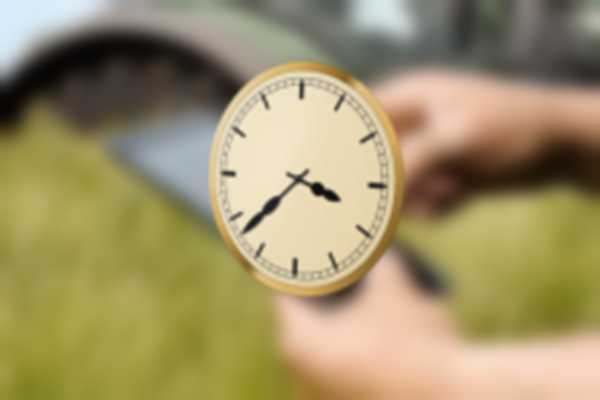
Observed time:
h=3 m=38
